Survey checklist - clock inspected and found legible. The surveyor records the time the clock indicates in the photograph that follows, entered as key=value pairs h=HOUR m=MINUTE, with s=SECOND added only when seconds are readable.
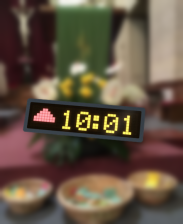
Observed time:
h=10 m=1
